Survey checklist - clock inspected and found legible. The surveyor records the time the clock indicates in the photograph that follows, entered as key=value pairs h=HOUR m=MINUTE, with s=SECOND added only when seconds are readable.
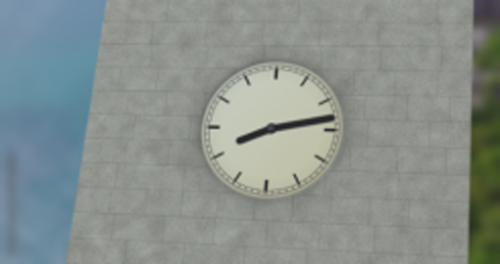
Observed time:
h=8 m=13
